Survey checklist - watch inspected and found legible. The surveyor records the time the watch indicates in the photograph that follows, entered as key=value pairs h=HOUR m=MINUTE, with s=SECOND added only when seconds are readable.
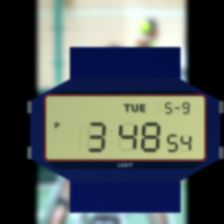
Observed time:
h=3 m=48 s=54
